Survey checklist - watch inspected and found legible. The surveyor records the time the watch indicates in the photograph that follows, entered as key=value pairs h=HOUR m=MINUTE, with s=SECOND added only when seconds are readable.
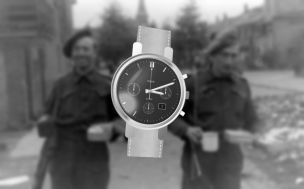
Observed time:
h=3 m=11
